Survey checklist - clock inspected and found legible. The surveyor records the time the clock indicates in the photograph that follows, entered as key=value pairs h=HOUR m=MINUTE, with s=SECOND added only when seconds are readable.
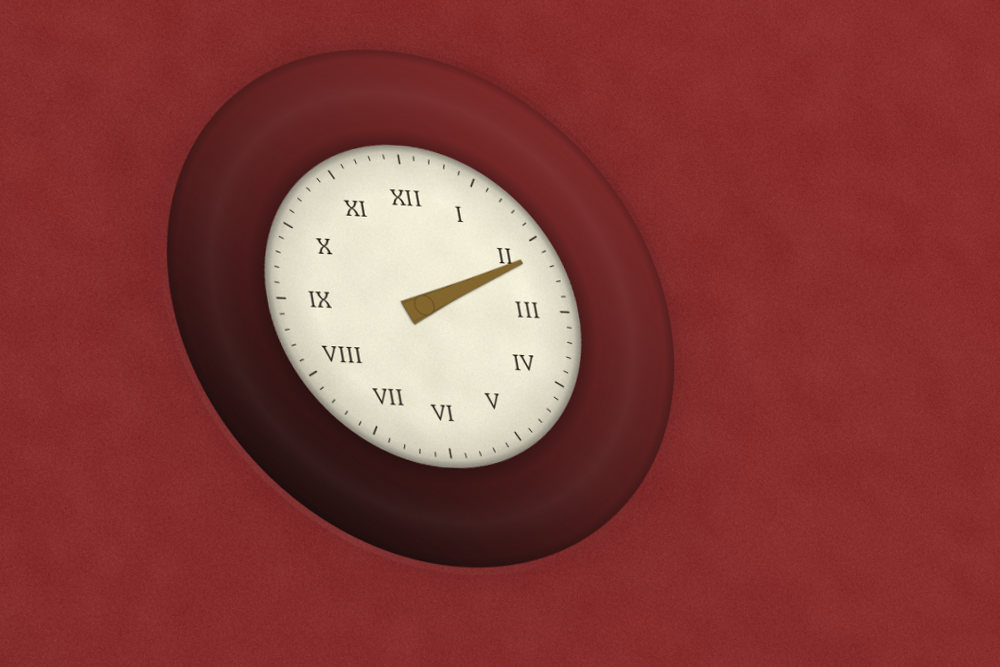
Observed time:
h=2 m=11
